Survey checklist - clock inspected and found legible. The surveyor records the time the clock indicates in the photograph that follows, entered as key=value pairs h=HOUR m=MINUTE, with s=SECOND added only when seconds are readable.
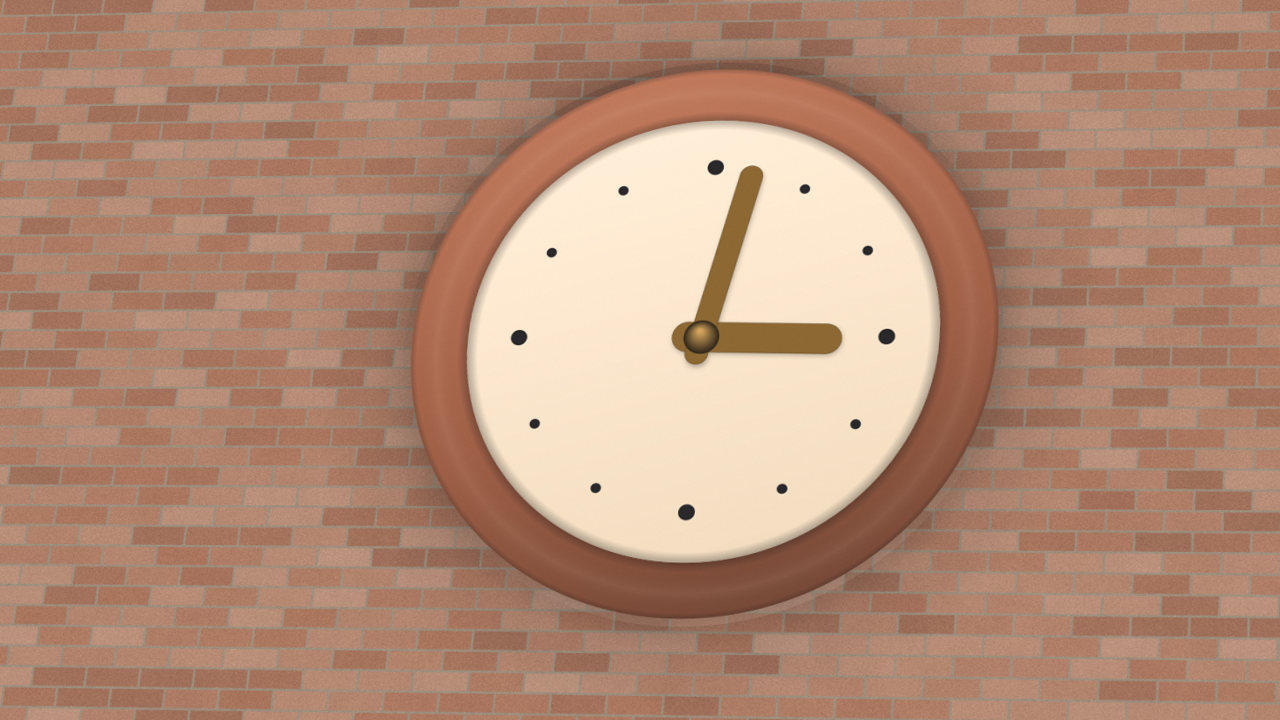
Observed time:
h=3 m=2
